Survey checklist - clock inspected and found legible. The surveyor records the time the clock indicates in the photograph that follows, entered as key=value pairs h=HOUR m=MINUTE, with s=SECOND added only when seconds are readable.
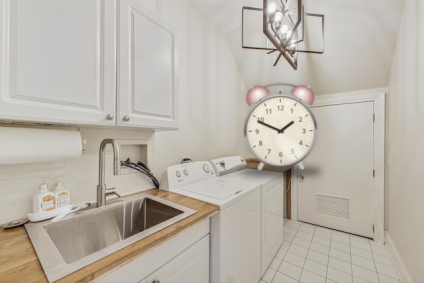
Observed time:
h=1 m=49
